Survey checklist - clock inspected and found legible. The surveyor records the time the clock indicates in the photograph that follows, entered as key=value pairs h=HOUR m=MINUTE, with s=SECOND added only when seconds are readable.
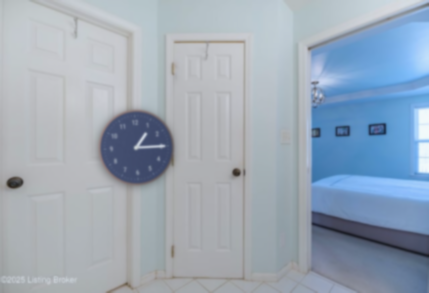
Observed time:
h=1 m=15
